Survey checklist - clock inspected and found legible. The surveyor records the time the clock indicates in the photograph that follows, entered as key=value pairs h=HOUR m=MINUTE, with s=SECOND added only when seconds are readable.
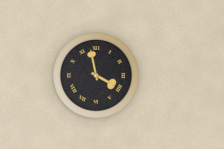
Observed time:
h=3 m=58
